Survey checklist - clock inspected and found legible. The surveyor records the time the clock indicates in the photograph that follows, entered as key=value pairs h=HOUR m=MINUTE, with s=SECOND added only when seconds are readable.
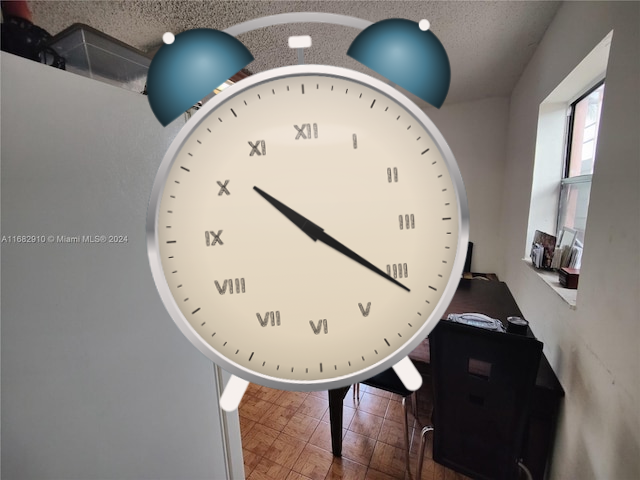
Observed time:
h=10 m=21
